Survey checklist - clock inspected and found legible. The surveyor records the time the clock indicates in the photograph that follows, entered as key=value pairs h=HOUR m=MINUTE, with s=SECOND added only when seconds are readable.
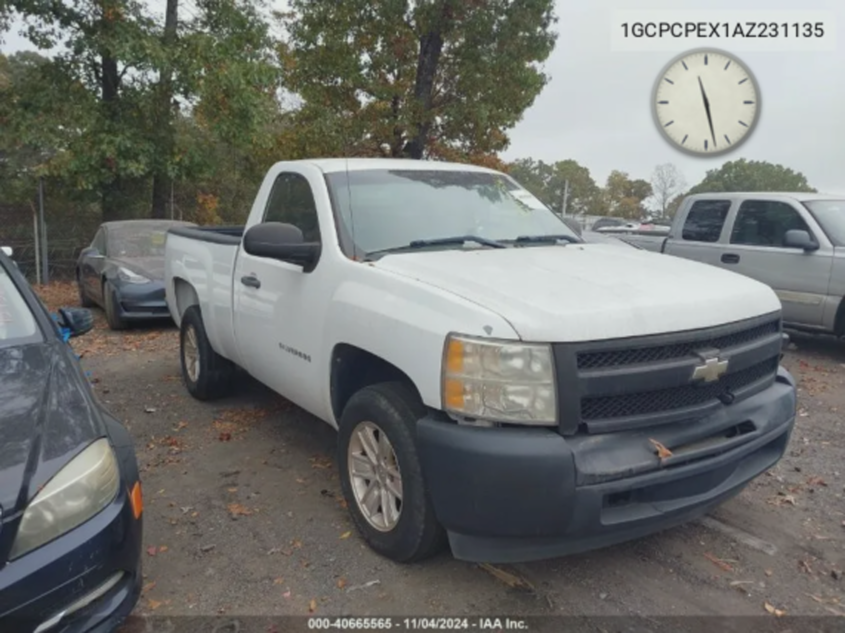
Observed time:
h=11 m=28
